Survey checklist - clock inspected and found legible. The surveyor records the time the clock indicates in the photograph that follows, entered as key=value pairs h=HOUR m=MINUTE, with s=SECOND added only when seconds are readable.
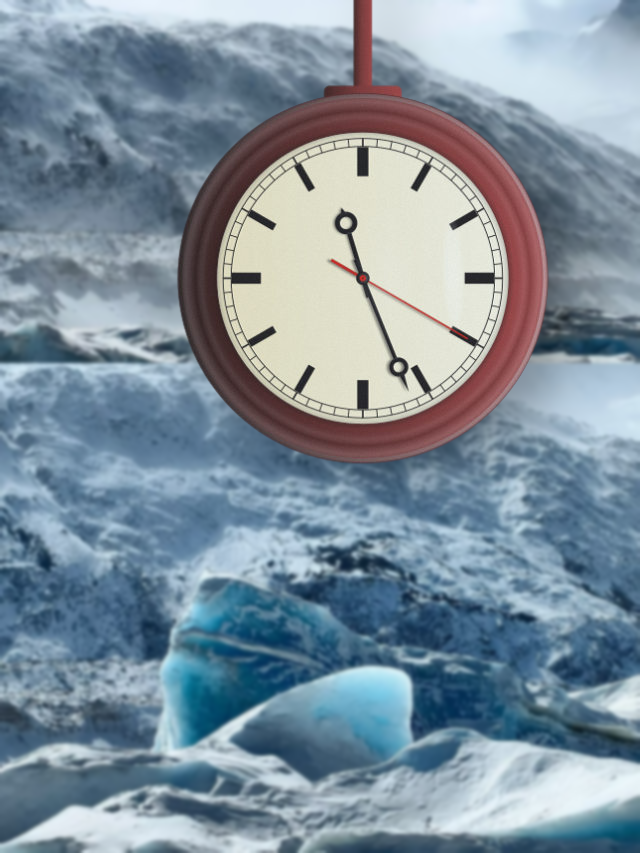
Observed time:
h=11 m=26 s=20
